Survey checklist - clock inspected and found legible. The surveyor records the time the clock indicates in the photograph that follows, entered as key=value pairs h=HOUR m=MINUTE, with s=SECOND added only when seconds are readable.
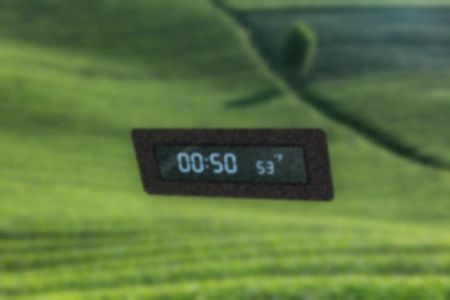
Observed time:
h=0 m=50
